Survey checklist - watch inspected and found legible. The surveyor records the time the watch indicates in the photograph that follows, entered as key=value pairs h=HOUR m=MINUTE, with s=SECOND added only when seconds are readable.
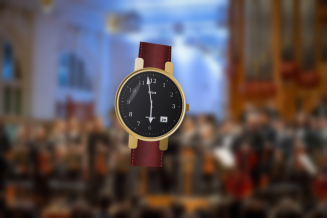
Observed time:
h=5 m=58
